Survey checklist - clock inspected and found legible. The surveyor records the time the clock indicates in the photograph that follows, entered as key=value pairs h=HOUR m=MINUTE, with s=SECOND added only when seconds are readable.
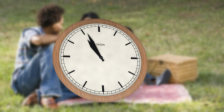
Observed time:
h=10 m=56
